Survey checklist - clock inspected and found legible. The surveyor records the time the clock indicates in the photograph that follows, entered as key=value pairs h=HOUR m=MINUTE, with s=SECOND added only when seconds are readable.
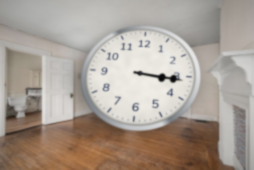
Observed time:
h=3 m=16
